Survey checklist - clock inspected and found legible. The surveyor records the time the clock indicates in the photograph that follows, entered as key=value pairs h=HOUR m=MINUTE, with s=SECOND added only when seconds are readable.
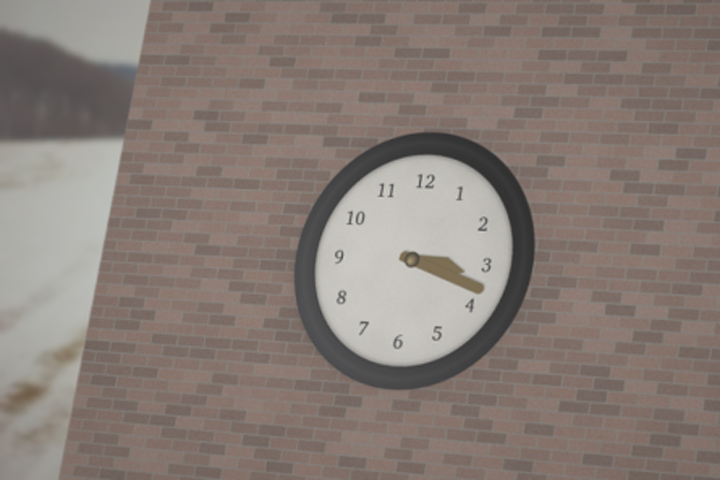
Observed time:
h=3 m=18
